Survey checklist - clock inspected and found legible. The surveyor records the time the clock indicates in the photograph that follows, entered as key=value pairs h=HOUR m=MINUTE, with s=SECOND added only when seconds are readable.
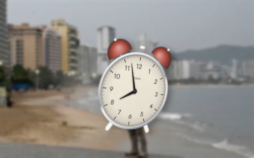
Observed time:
h=7 m=57
